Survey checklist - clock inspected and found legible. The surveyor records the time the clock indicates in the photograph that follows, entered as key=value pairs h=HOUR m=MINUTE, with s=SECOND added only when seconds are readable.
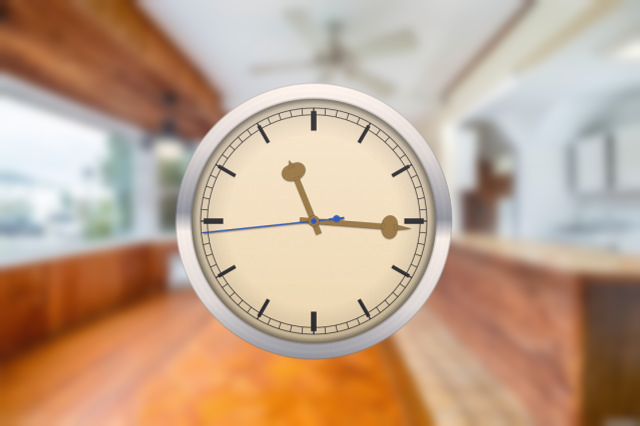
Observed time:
h=11 m=15 s=44
